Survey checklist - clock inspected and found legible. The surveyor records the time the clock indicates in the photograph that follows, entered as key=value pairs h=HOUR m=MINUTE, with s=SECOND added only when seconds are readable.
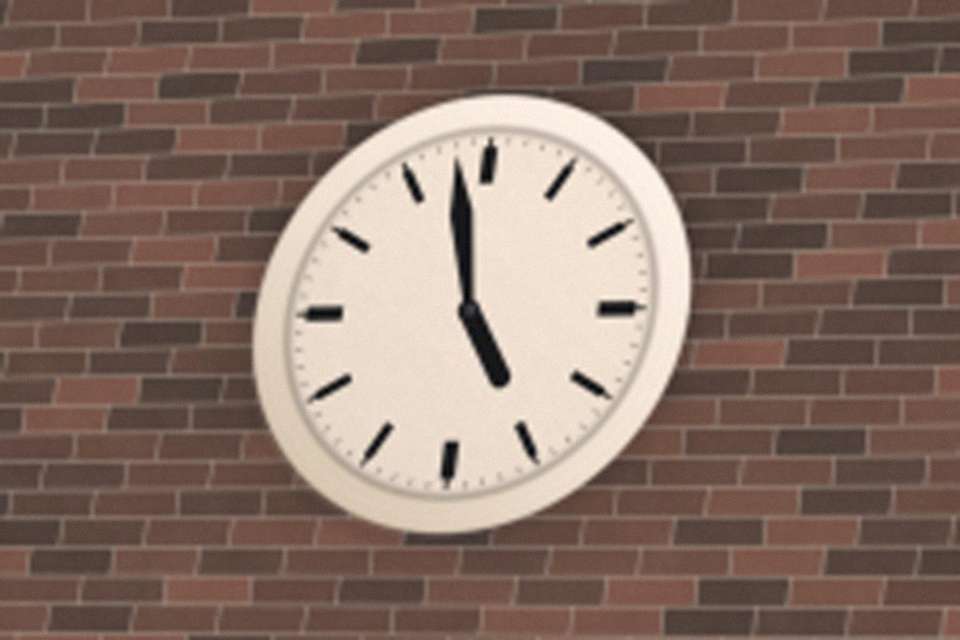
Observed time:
h=4 m=58
